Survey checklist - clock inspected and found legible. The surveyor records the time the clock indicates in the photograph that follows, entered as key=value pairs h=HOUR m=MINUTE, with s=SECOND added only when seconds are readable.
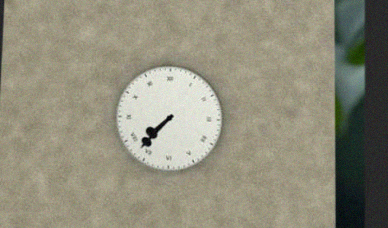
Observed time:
h=7 m=37
